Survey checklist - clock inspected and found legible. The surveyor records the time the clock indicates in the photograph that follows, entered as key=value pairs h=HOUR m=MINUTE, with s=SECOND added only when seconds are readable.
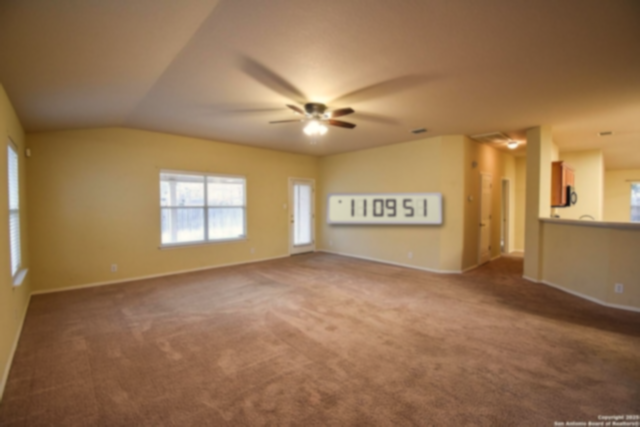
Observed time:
h=11 m=9 s=51
